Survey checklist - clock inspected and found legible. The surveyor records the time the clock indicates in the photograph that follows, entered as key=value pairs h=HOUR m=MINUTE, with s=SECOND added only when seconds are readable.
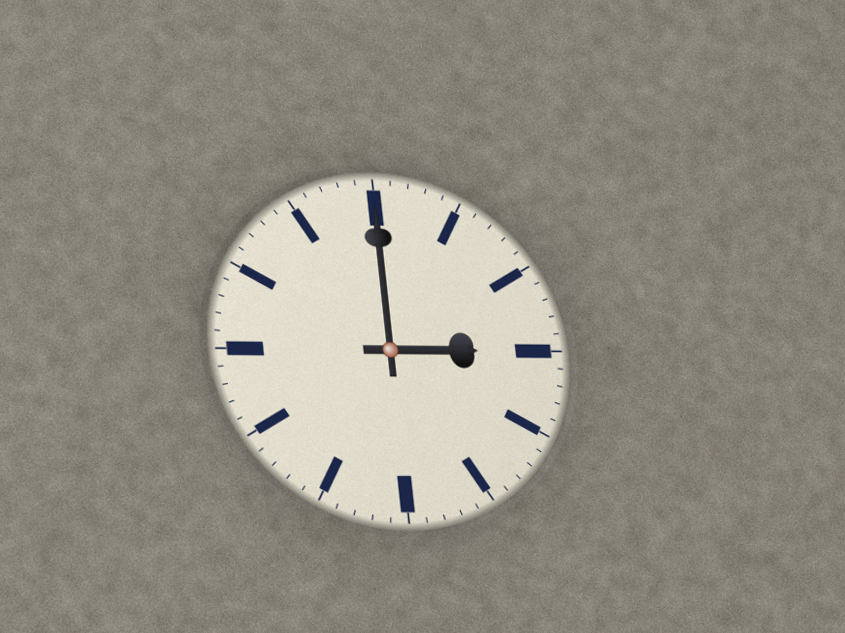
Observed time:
h=3 m=0
